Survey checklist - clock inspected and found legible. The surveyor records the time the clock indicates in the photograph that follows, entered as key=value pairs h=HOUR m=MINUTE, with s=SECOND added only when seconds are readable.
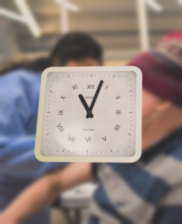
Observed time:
h=11 m=3
